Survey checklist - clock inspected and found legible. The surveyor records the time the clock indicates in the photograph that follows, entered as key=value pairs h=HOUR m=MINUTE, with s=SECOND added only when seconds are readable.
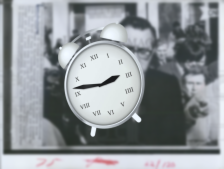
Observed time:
h=2 m=47
